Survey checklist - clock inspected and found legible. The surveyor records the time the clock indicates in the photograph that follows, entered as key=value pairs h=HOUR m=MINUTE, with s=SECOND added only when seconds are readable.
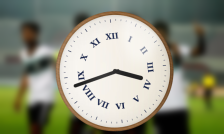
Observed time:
h=3 m=43
